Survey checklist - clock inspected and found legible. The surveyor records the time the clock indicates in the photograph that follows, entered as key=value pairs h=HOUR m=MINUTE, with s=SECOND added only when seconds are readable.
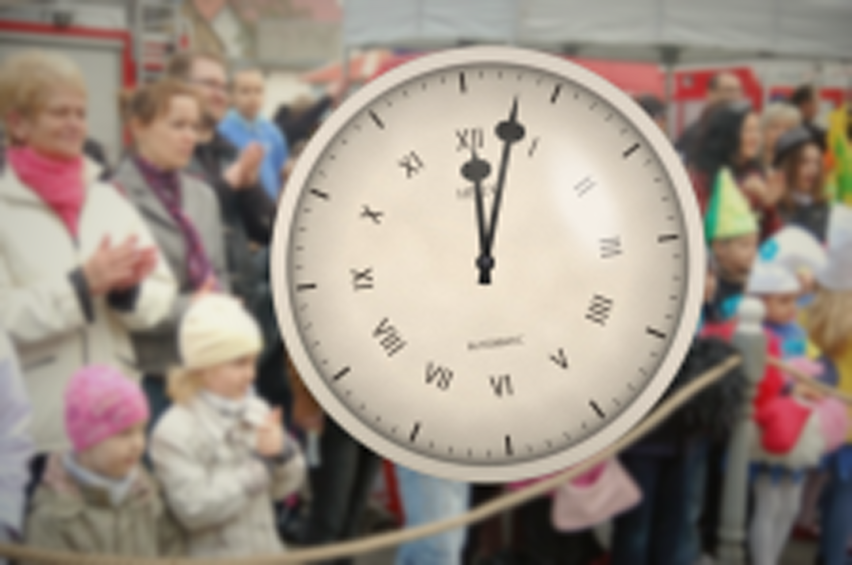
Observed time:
h=12 m=3
